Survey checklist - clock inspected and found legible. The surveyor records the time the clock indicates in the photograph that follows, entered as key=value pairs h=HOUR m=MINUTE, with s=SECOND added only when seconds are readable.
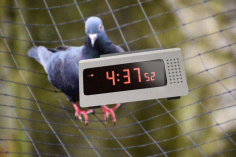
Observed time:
h=4 m=37 s=52
